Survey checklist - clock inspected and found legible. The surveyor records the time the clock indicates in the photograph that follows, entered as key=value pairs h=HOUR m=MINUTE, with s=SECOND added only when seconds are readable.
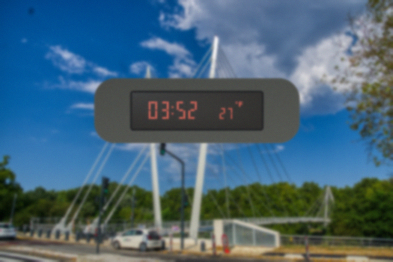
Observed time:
h=3 m=52
